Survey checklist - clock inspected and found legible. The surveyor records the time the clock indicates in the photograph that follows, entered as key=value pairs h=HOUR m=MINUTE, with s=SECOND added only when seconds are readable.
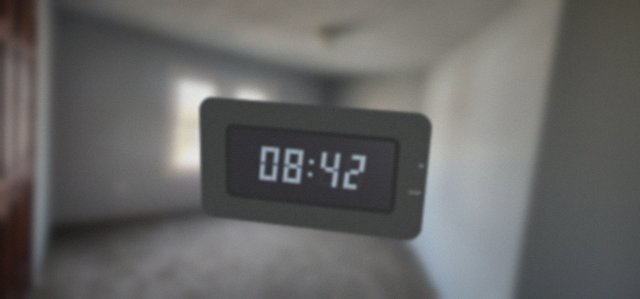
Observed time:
h=8 m=42
